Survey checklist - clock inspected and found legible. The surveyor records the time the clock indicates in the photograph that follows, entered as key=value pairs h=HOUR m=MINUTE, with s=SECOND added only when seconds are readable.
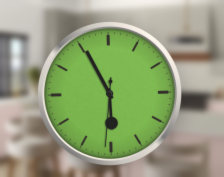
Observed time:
h=5 m=55 s=31
